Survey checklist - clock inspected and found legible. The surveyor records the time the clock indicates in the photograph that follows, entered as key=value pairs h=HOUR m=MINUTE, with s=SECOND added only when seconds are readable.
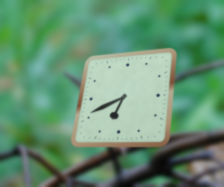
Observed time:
h=6 m=41
